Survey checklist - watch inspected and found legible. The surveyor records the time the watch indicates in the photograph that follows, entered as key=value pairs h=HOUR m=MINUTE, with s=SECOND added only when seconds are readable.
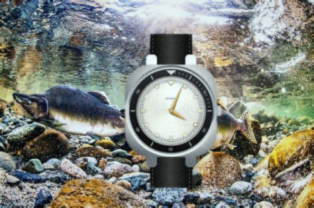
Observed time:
h=4 m=4
